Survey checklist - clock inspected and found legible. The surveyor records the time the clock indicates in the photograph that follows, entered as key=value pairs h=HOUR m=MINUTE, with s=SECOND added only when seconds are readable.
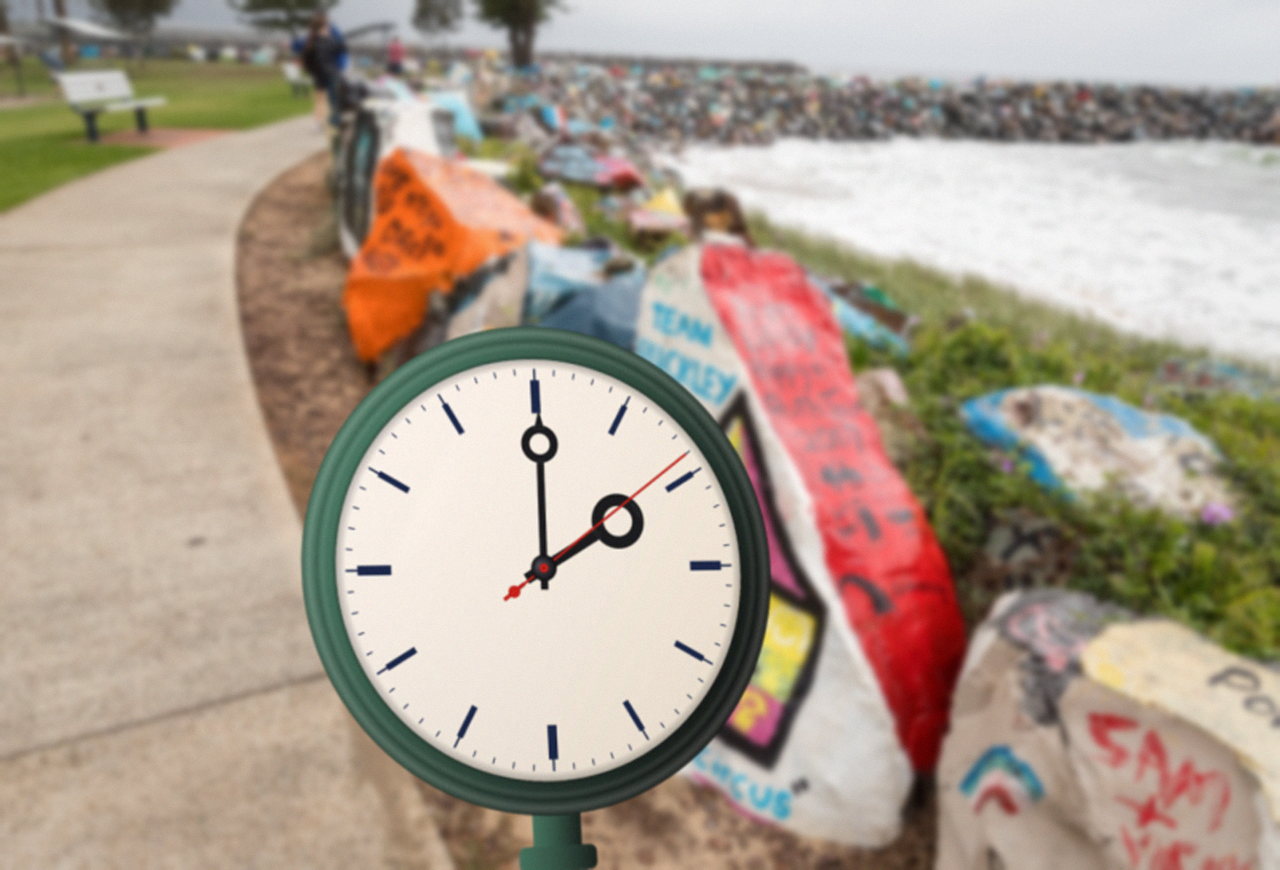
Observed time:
h=2 m=0 s=9
